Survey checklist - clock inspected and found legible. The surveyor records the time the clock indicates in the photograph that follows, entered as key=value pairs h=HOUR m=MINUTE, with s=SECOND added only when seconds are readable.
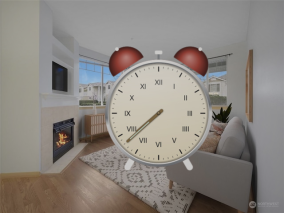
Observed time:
h=7 m=38
